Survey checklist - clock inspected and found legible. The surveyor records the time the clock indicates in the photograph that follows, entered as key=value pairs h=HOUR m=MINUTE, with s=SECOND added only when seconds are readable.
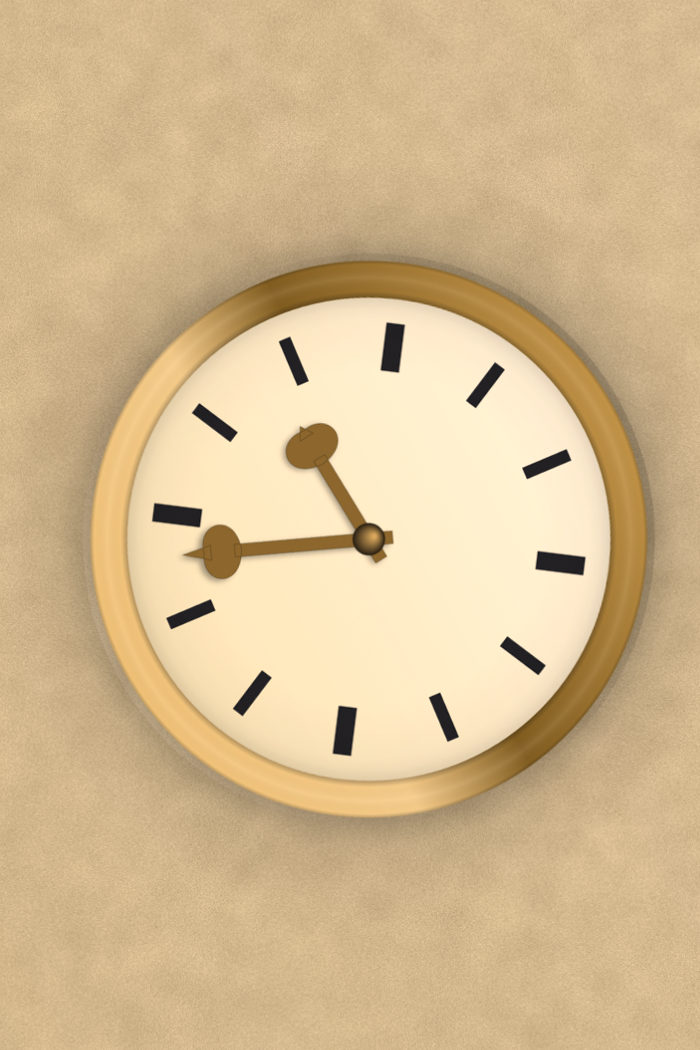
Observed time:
h=10 m=43
